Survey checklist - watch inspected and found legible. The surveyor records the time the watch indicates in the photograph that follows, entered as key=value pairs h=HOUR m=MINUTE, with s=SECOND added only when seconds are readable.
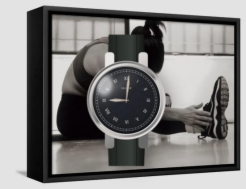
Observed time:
h=9 m=1
